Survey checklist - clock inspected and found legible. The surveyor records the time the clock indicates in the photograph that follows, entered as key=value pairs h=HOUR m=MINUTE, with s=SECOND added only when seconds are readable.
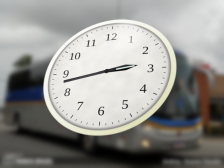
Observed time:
h=2 m=43
